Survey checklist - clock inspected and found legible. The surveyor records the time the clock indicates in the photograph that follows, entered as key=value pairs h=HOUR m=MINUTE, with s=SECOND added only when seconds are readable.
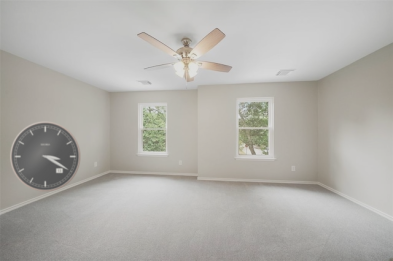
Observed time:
h=3 m=20
